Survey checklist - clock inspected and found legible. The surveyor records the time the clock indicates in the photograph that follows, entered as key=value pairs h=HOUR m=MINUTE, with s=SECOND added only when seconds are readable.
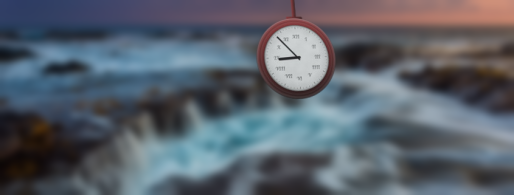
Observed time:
h=8 m=53
